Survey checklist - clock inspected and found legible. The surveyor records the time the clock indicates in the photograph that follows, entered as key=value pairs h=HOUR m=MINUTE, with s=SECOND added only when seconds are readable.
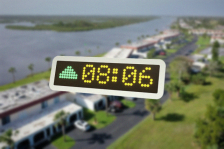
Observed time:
h=8 m=6
